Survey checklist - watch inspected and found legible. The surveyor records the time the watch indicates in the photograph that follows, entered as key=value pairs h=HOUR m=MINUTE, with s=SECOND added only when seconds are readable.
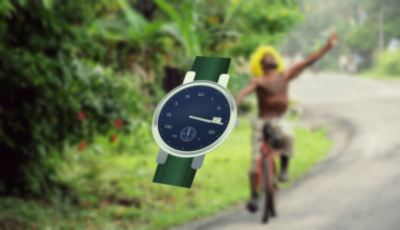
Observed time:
h=3 m=16
